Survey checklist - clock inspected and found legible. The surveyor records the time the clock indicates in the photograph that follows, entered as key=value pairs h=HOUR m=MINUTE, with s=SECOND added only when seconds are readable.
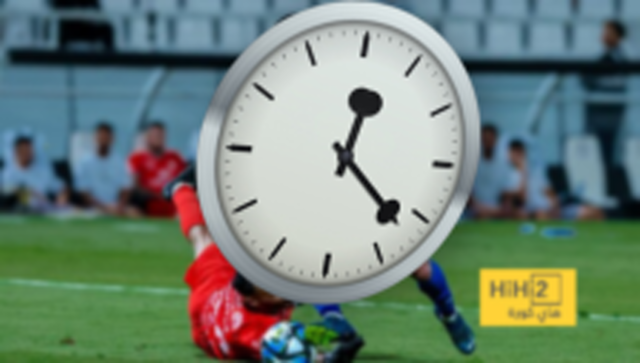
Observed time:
h=12 m=22
